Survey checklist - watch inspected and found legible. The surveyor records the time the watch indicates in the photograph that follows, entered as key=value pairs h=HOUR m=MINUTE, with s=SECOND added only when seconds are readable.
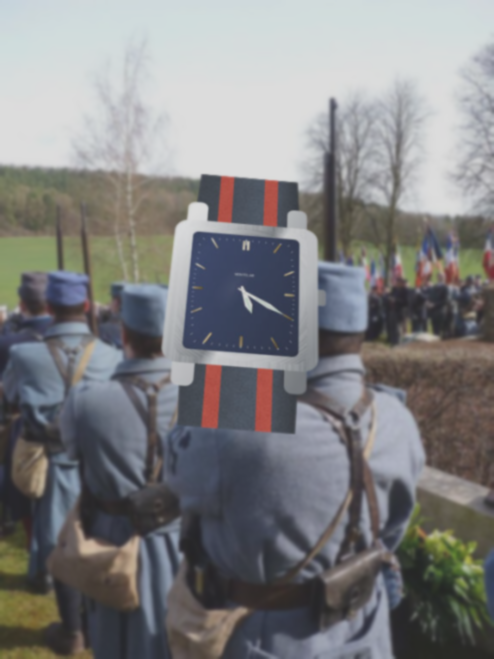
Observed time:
h=5 m=20
